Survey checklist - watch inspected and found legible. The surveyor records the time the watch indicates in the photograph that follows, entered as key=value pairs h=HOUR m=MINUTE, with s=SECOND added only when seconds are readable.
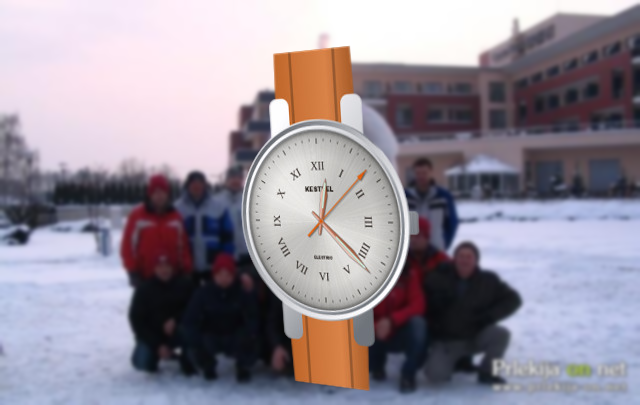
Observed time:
h=12 m=22 s=8
